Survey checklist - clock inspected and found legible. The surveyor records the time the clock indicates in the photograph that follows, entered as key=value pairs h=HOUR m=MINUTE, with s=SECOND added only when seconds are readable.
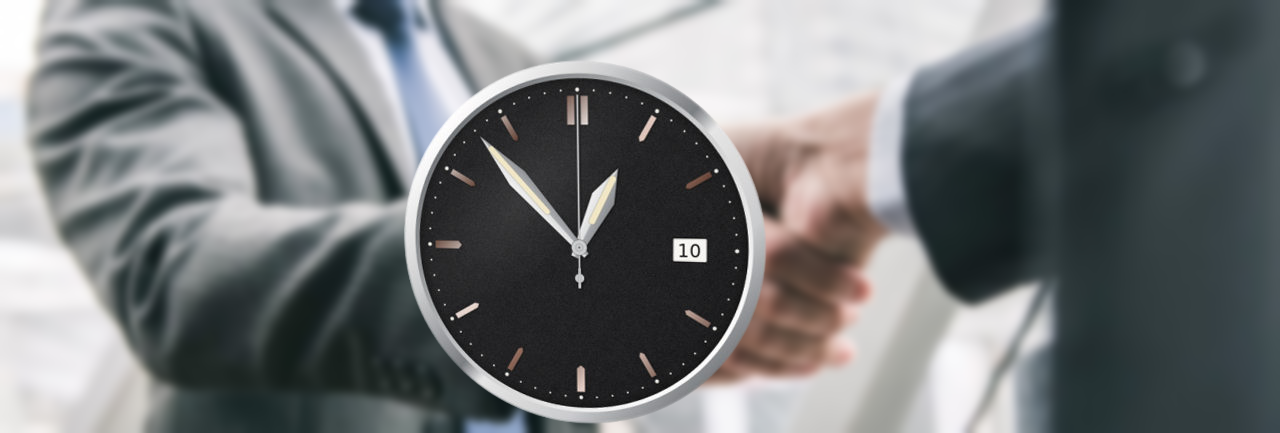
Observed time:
h=12 m=53 s=0
